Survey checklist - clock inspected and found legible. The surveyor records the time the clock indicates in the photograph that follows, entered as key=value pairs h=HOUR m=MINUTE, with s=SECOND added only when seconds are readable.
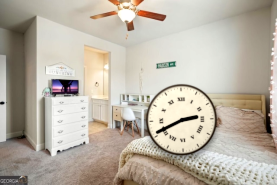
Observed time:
h=2 m=41
